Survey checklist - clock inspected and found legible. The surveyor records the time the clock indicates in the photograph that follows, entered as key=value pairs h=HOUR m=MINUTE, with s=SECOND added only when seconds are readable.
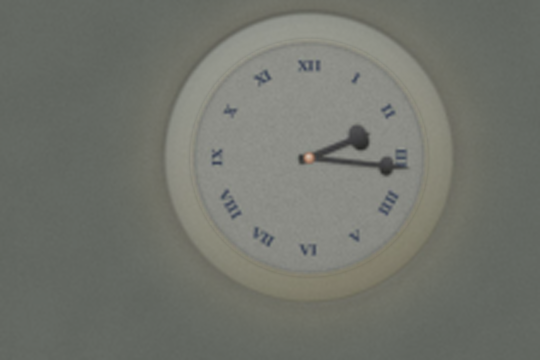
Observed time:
h=2 m=16
